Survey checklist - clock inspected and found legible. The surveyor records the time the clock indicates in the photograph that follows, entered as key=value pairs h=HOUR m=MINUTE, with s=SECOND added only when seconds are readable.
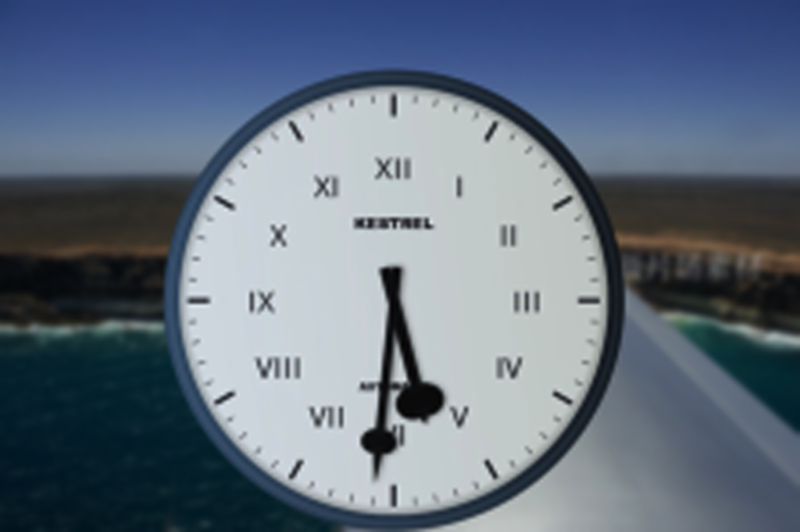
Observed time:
h=5 m=31
